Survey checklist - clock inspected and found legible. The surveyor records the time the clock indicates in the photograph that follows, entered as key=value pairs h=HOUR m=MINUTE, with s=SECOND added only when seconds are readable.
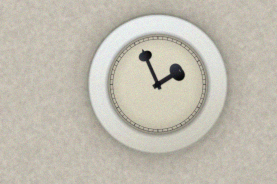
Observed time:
h=1 m=56
